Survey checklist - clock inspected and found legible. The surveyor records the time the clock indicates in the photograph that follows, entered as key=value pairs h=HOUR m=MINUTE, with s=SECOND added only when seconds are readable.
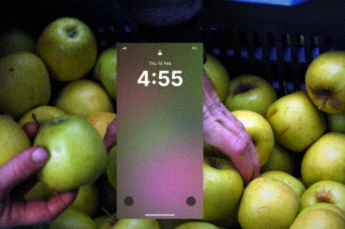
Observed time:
h=4 m=55
